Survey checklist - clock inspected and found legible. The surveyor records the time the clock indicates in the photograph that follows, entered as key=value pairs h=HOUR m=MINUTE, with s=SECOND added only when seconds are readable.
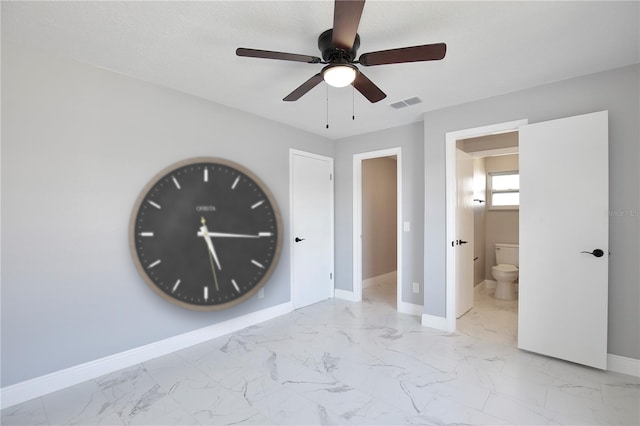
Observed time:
h=5 m=15 s=28
